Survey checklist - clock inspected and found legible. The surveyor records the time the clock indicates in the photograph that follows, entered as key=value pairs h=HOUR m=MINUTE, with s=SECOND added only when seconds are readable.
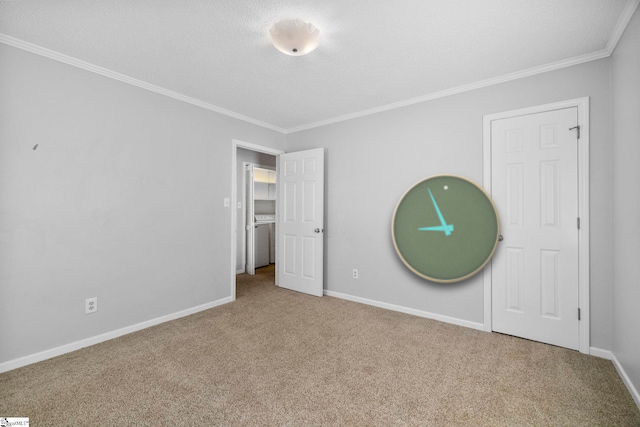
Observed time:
h=8 m=56
